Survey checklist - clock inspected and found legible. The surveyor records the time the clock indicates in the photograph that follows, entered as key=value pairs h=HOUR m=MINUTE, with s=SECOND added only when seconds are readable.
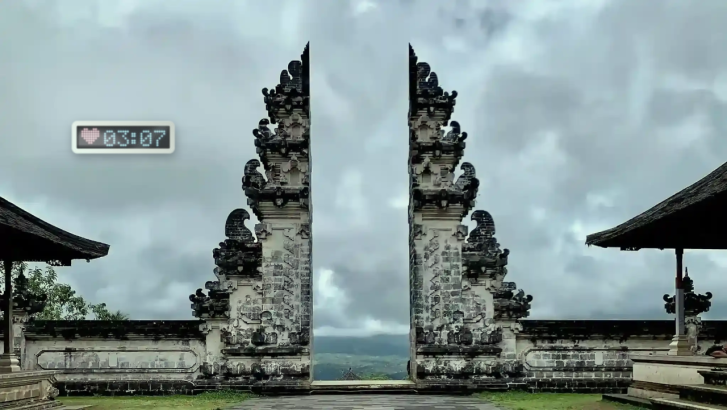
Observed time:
h=3 m=7
